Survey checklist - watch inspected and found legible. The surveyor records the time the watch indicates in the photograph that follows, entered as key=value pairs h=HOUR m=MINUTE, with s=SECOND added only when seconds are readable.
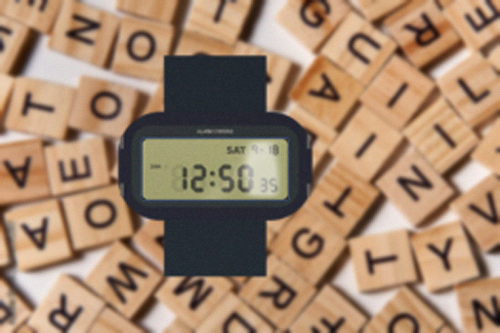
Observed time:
h=12 m=50 s=35
